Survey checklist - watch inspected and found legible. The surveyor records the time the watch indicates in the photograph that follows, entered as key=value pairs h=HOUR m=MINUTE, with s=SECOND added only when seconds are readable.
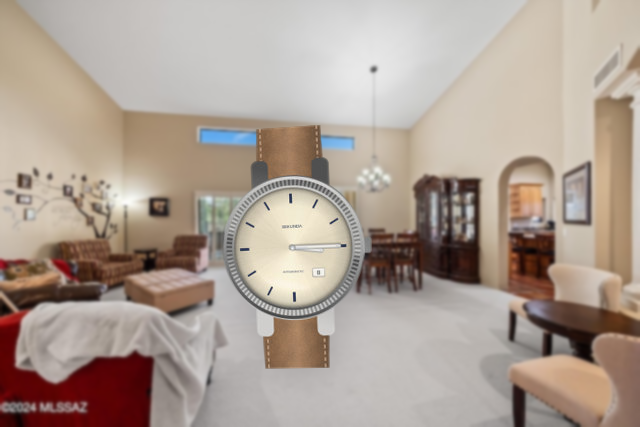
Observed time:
h=3 m=15
